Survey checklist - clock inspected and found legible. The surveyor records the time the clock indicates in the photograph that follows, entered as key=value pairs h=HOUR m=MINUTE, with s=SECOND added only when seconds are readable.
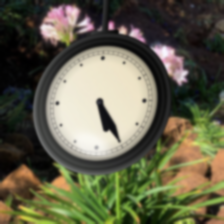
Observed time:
h=5 m=25
